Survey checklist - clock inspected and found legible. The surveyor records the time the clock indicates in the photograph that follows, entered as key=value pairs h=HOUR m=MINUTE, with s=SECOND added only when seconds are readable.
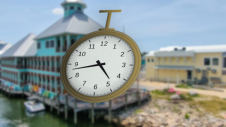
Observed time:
h=4 m=43
